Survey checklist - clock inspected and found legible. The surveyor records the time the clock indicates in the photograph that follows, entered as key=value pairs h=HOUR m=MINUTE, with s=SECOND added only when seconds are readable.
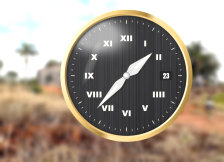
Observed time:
h=1 m=37
